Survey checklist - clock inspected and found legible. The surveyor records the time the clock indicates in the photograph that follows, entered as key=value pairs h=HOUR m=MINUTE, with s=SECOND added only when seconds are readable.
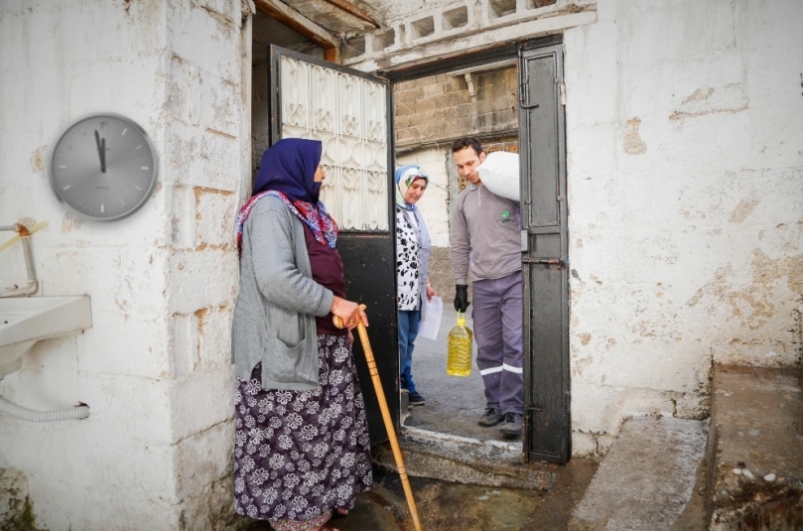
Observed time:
h=11 m=58
